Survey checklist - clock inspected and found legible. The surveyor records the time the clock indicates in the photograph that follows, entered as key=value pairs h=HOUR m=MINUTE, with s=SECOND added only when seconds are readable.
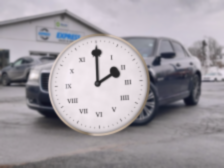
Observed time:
h=2 m=0
